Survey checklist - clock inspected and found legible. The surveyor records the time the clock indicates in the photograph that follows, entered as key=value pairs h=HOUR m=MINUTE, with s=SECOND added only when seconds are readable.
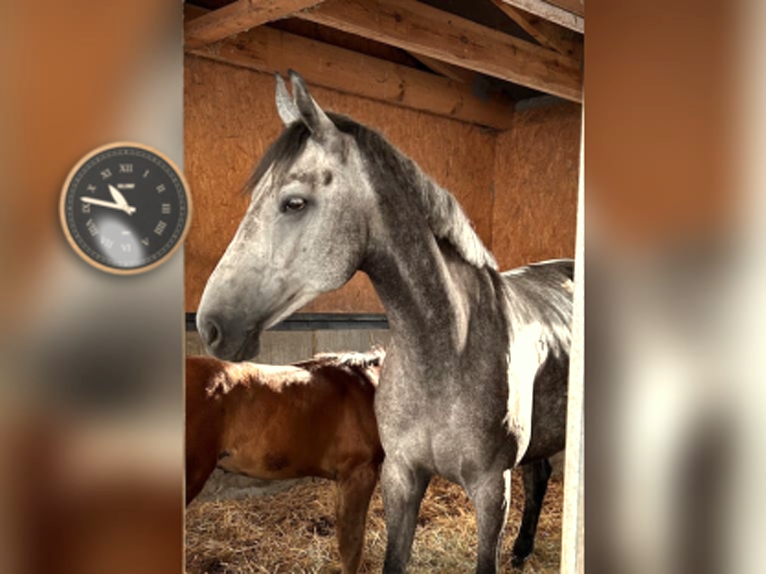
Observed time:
h=10 m=47
